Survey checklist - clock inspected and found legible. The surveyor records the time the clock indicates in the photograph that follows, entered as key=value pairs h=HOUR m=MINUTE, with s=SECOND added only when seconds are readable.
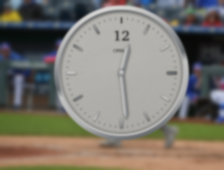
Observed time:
h=12 m=29
